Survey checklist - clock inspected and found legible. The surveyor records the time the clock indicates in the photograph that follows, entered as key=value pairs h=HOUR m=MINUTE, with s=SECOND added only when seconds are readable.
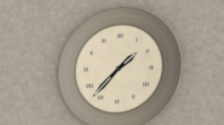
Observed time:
h=1 m=37
